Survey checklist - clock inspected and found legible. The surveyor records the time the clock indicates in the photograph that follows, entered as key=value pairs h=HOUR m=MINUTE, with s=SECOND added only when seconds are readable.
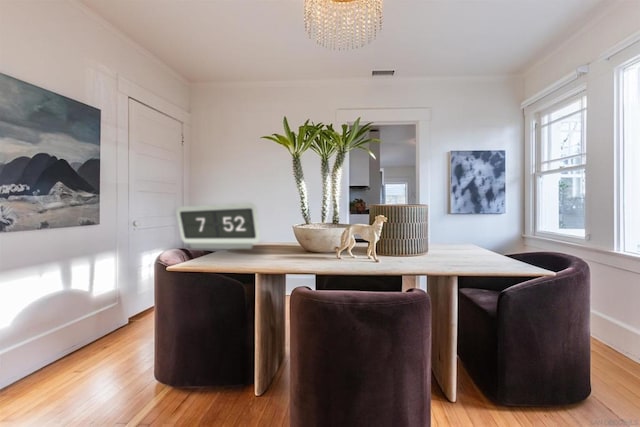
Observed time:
h=7 m=52
